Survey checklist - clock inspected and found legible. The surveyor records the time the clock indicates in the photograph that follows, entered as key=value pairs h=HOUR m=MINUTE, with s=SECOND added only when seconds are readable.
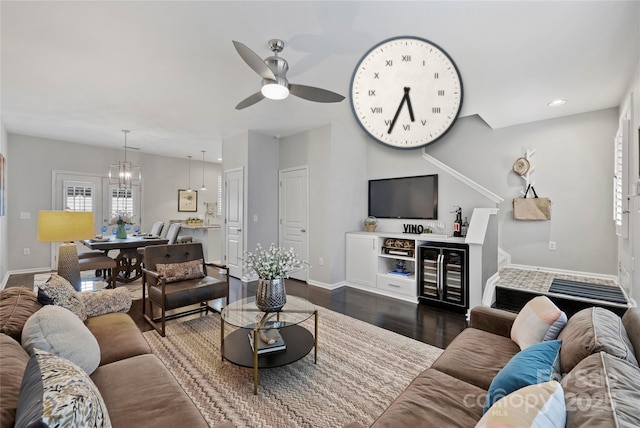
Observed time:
h=5 m=34
